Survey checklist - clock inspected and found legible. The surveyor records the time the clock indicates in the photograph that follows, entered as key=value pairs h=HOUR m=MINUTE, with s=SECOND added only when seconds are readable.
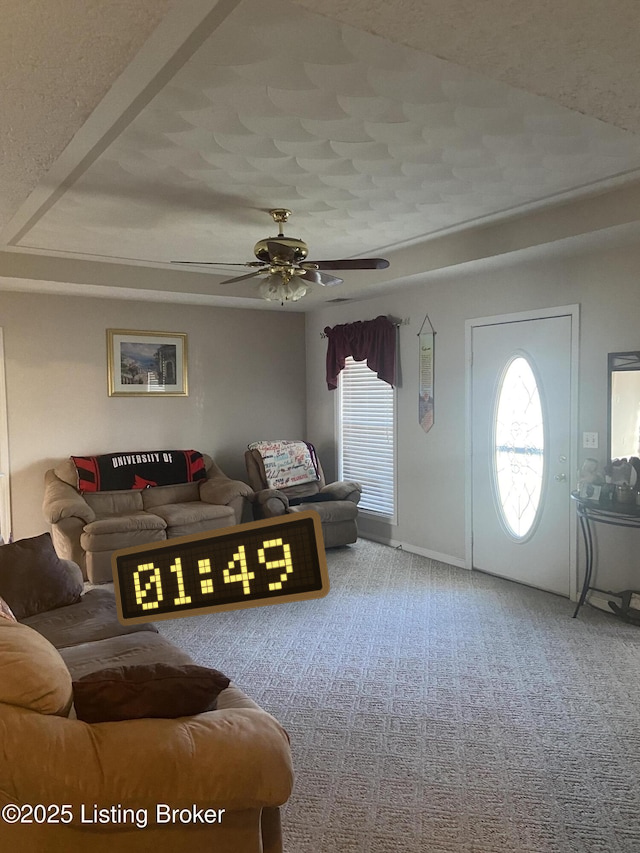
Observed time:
h=1 m=49
